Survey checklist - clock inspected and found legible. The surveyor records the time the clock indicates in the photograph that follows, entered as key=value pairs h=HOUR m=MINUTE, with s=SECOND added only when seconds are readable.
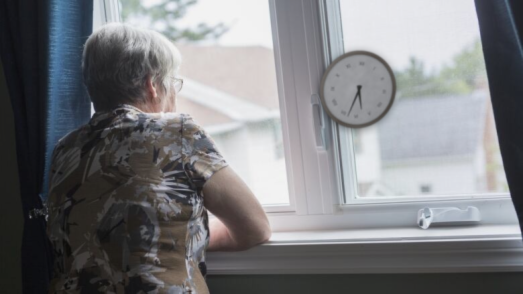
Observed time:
h=5 m=33
